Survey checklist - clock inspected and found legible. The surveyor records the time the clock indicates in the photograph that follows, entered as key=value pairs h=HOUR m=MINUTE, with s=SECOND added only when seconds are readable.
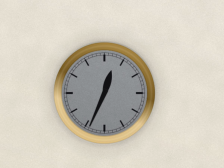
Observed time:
h=12 m=34
